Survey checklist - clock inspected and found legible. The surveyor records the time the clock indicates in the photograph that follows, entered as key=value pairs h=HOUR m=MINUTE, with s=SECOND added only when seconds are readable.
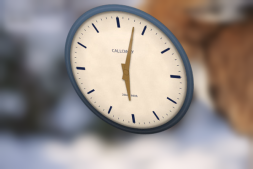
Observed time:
h=6 m=3
